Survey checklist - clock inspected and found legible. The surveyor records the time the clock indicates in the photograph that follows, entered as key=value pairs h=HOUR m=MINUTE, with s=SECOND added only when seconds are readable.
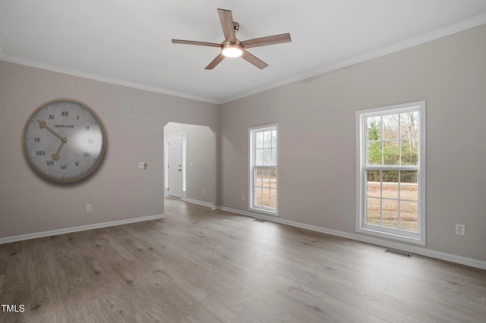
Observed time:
h=6 m=51
